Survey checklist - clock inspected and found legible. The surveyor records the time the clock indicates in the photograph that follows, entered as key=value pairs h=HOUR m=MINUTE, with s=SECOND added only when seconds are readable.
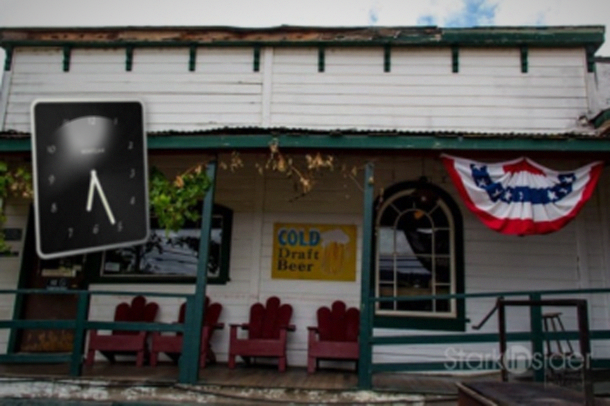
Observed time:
h=6 m=26
